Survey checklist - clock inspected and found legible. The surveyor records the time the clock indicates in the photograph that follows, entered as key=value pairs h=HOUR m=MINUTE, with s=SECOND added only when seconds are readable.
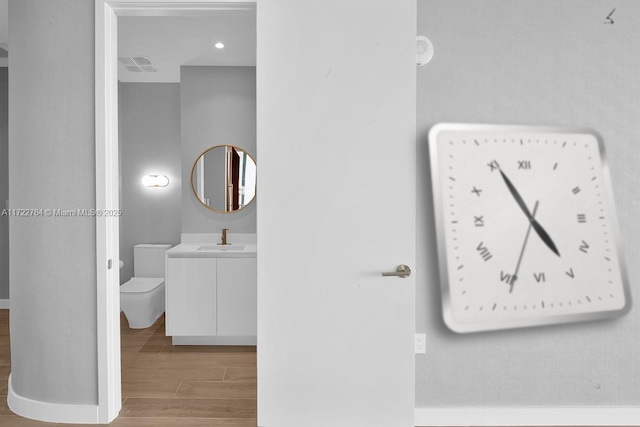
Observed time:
h=4 m=55 s=34
